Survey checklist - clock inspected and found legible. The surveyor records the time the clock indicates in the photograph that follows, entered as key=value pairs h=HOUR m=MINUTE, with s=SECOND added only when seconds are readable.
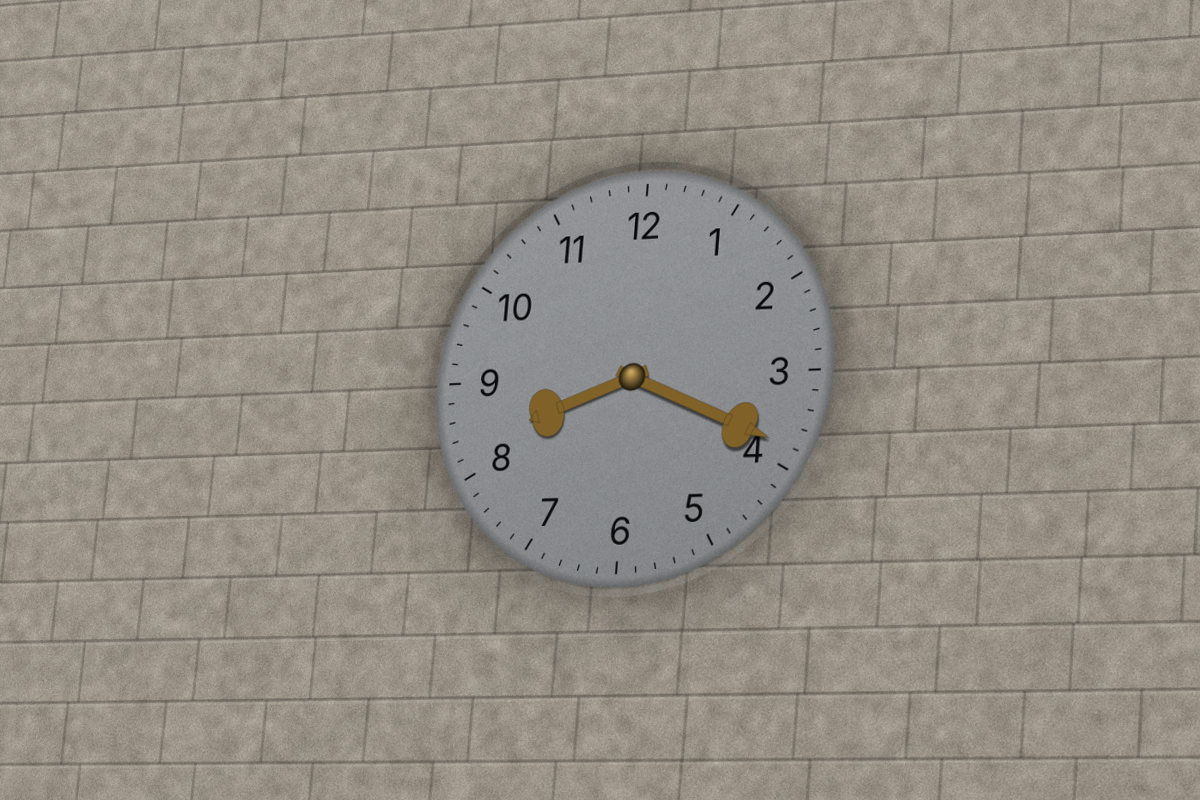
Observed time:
h=8 m=19
